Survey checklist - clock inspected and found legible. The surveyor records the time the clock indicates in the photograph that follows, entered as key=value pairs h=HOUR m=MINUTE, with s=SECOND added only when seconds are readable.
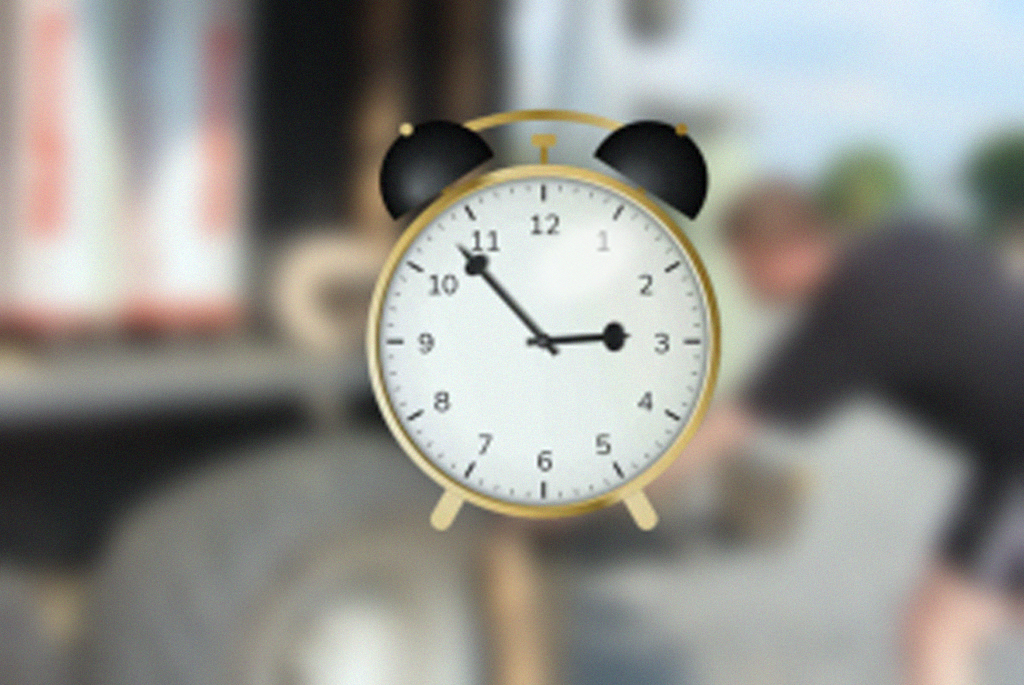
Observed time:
h=2 m=53
